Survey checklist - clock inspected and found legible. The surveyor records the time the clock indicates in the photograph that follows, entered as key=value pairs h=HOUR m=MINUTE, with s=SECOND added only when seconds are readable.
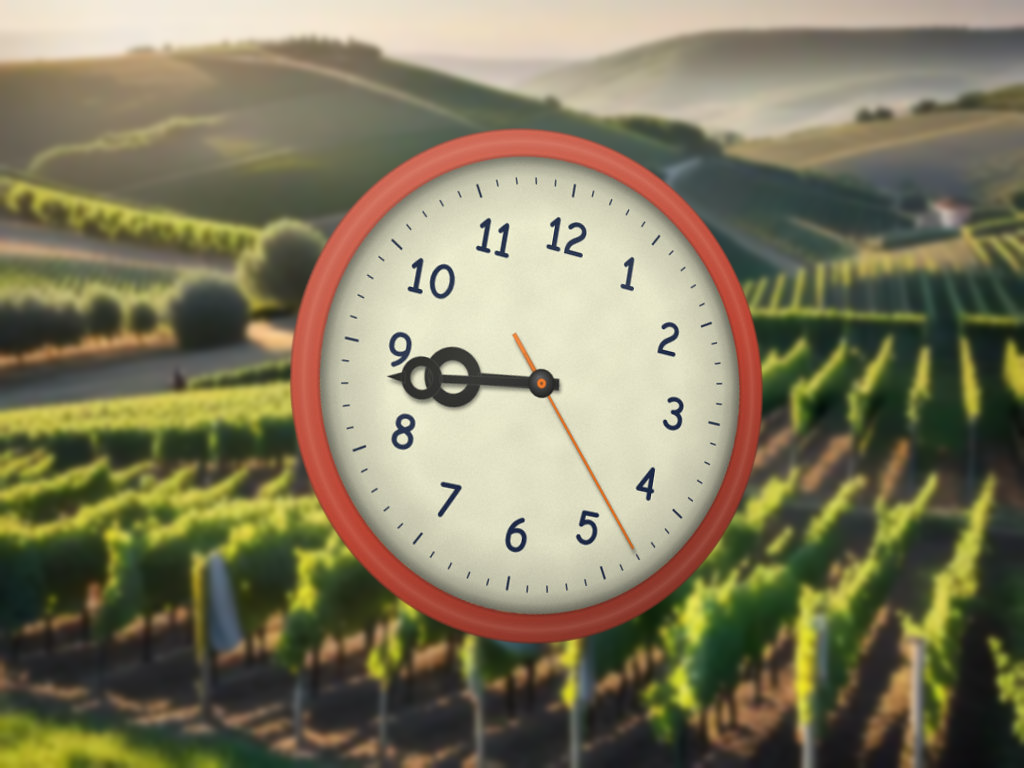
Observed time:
h=8 m=43 s=23
